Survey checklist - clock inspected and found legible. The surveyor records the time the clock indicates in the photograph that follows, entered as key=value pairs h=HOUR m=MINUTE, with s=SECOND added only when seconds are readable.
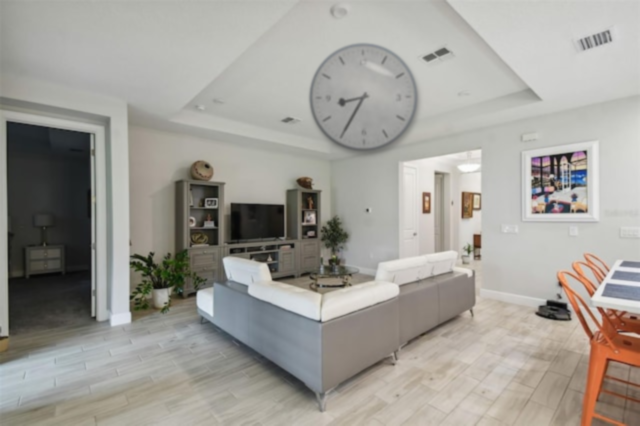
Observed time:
h=8 m=35
